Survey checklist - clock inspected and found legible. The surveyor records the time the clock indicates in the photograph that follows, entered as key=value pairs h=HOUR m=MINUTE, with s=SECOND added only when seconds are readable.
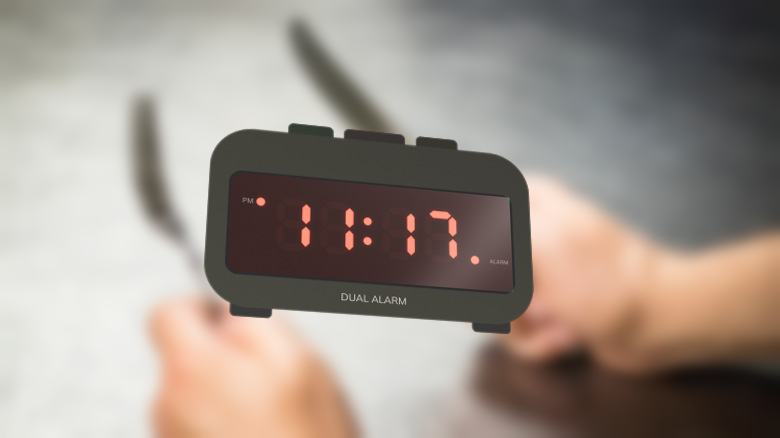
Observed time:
h=11 m=17
